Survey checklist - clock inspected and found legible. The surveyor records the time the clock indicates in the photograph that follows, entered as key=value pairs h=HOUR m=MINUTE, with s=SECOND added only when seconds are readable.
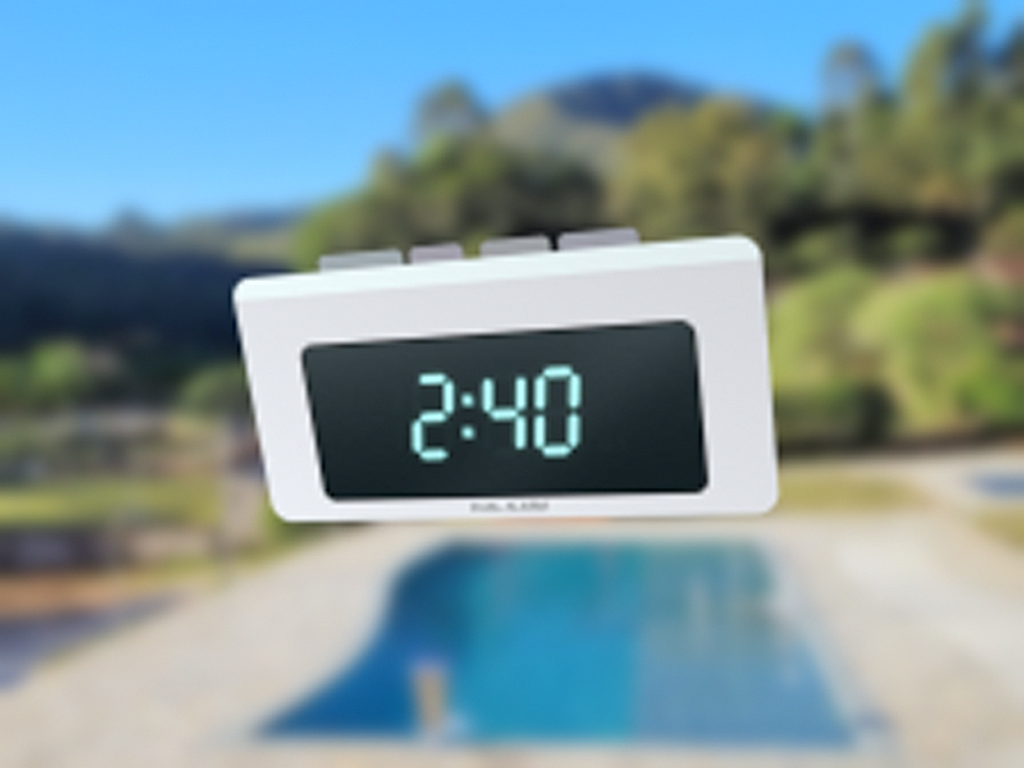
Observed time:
h=2 m=40
